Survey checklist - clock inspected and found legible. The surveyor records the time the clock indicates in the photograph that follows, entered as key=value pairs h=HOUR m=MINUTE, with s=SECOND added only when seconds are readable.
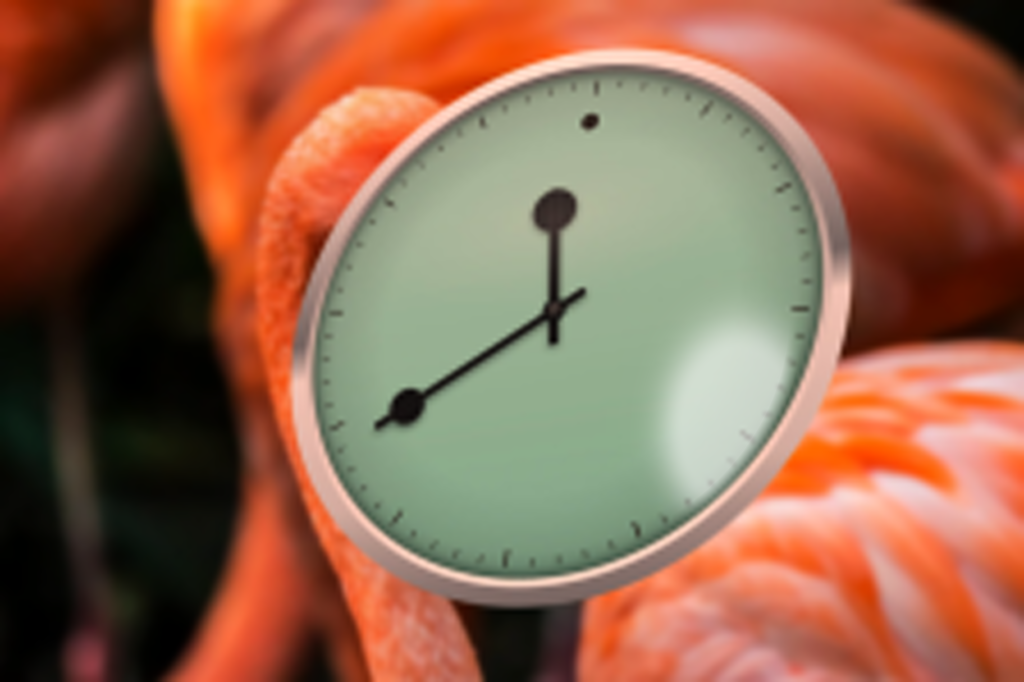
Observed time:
h=11 m=39
